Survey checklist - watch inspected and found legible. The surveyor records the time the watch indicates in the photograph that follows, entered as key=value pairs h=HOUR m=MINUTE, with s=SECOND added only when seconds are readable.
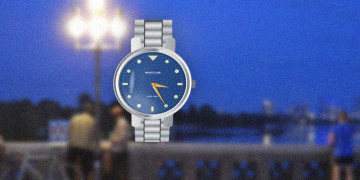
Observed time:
h=3 m=25
